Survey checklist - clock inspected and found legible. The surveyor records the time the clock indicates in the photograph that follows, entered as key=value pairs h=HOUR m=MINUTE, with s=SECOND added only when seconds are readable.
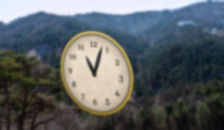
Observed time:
h=11 m=3
